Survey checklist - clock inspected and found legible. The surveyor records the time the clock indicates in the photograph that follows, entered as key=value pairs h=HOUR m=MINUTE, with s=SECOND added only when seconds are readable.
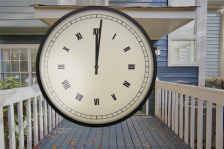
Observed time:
h=12 m=1
